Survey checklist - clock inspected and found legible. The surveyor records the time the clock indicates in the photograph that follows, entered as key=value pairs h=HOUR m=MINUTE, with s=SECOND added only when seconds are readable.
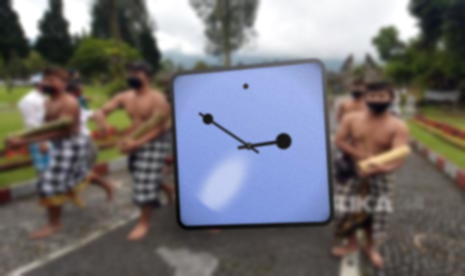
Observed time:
h=2 m=51
